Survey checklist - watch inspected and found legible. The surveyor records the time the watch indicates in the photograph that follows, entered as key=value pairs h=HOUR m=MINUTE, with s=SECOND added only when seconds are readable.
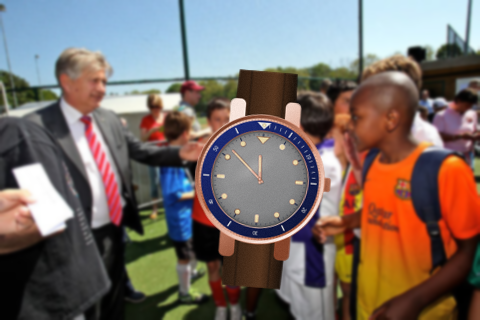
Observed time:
h=11 m=52
